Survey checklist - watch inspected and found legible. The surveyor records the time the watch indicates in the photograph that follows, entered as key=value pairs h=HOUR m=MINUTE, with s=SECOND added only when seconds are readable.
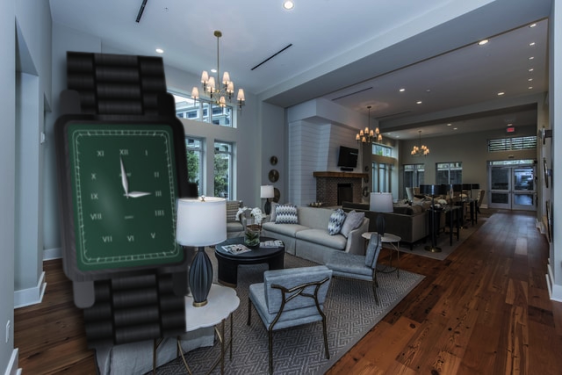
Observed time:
h=2 m=59
